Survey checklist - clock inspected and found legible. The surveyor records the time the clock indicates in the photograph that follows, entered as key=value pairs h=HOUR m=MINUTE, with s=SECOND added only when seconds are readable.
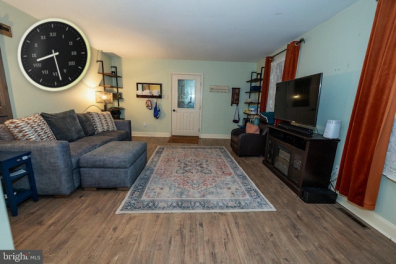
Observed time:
h=8 m=28
